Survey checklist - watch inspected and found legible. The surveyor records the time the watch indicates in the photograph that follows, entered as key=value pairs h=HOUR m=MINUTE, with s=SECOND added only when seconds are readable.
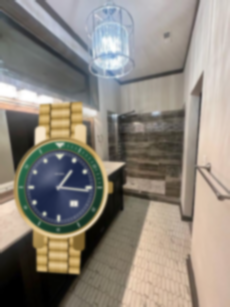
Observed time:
h=1 m=16
